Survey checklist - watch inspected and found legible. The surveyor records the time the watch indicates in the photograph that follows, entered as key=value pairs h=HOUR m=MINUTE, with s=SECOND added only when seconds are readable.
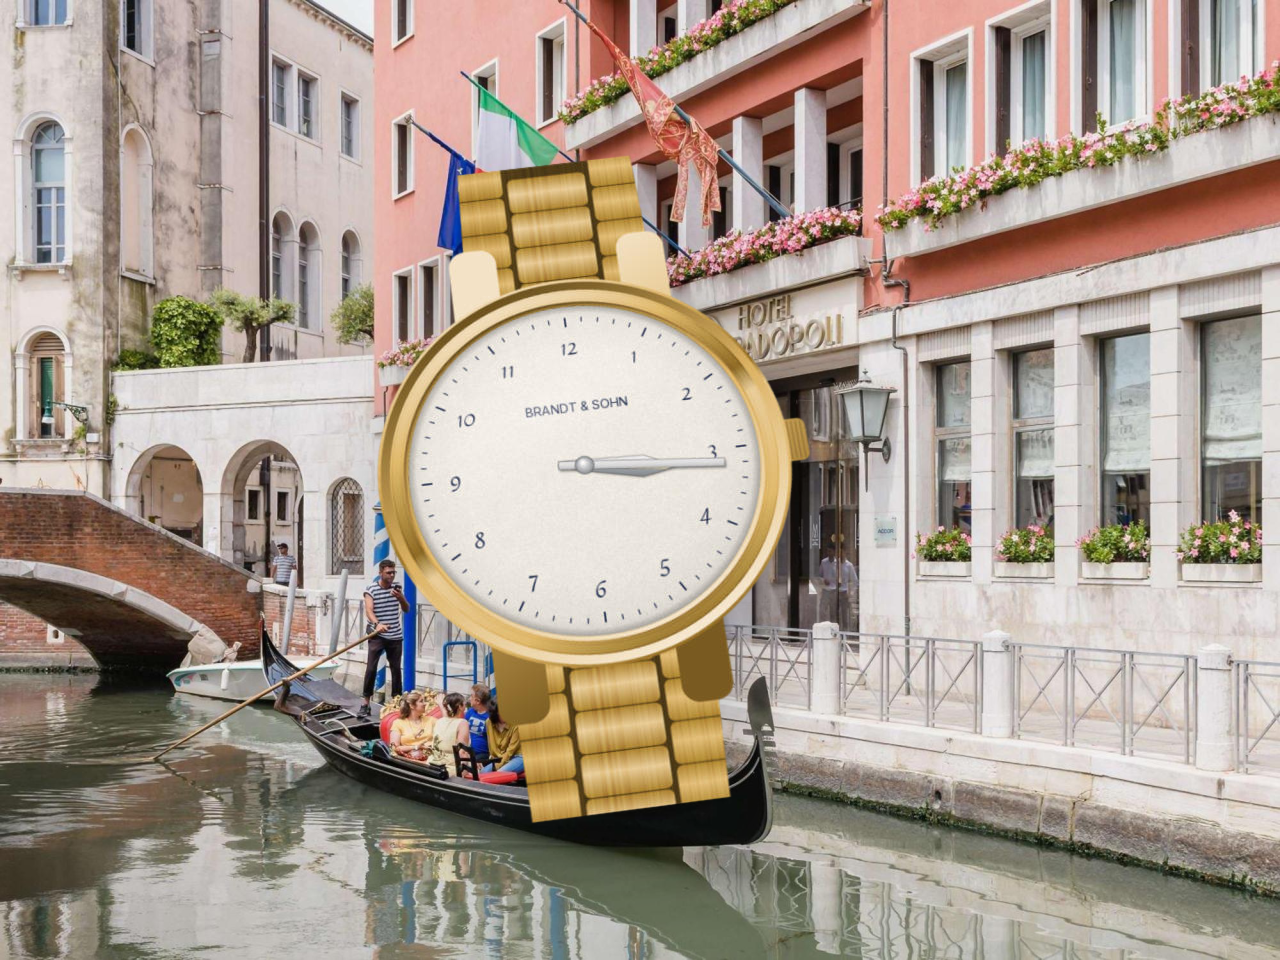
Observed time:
h=3 m=16
